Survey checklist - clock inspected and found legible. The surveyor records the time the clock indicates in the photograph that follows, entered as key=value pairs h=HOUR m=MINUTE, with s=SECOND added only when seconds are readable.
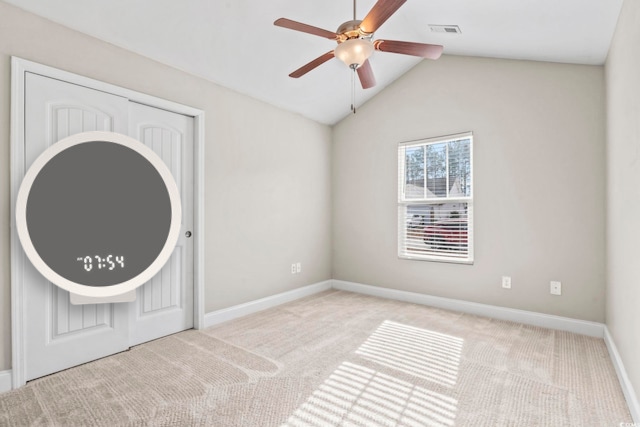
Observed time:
h=7 m=54
